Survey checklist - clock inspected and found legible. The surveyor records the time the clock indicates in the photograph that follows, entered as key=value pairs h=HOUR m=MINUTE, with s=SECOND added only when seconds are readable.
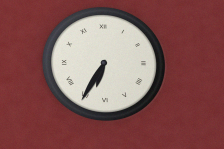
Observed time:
h=6 m=35
